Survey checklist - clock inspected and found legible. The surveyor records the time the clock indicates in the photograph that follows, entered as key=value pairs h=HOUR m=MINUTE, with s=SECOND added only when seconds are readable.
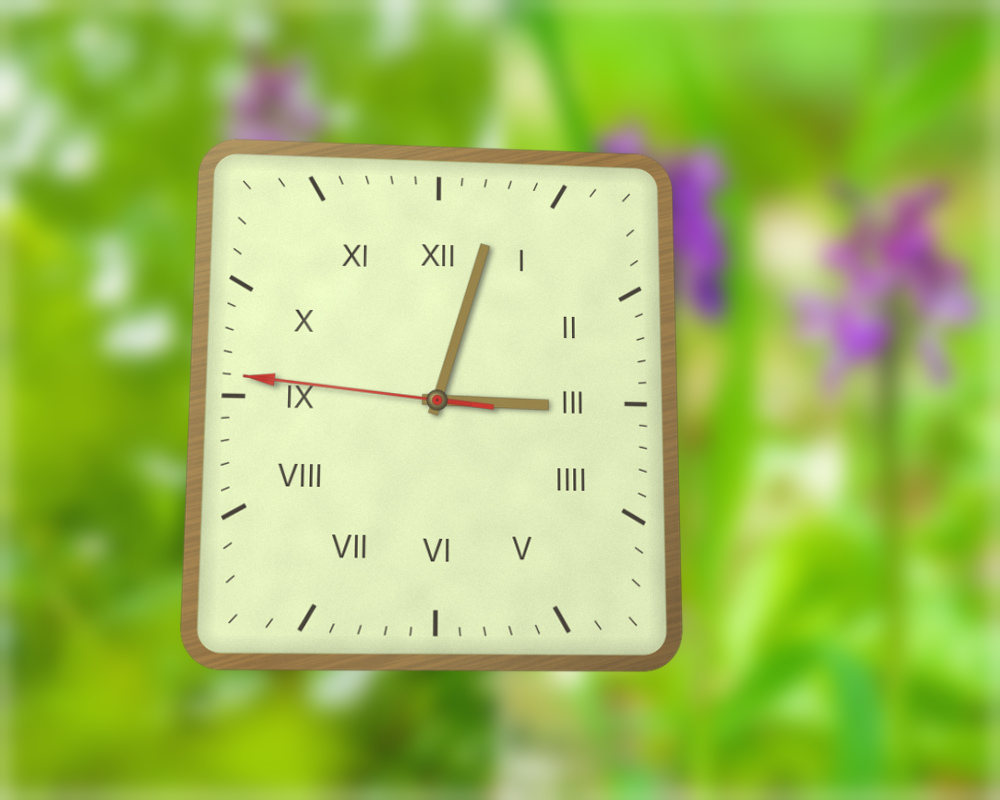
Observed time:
h=3 m=2 s=46
